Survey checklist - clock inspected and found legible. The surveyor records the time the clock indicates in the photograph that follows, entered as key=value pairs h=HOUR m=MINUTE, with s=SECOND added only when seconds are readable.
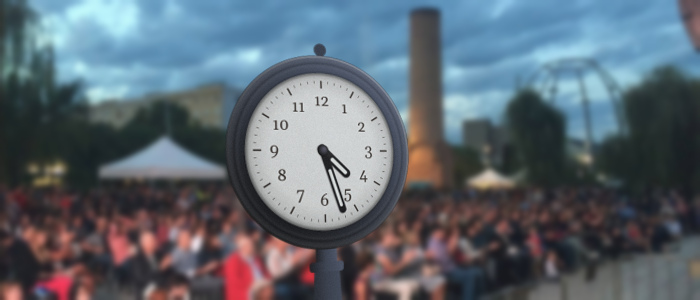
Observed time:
h=4 m=27
